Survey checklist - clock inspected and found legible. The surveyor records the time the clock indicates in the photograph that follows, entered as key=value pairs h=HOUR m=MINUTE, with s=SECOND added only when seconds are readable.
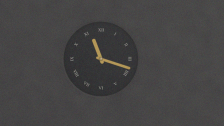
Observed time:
h=11 m=18
